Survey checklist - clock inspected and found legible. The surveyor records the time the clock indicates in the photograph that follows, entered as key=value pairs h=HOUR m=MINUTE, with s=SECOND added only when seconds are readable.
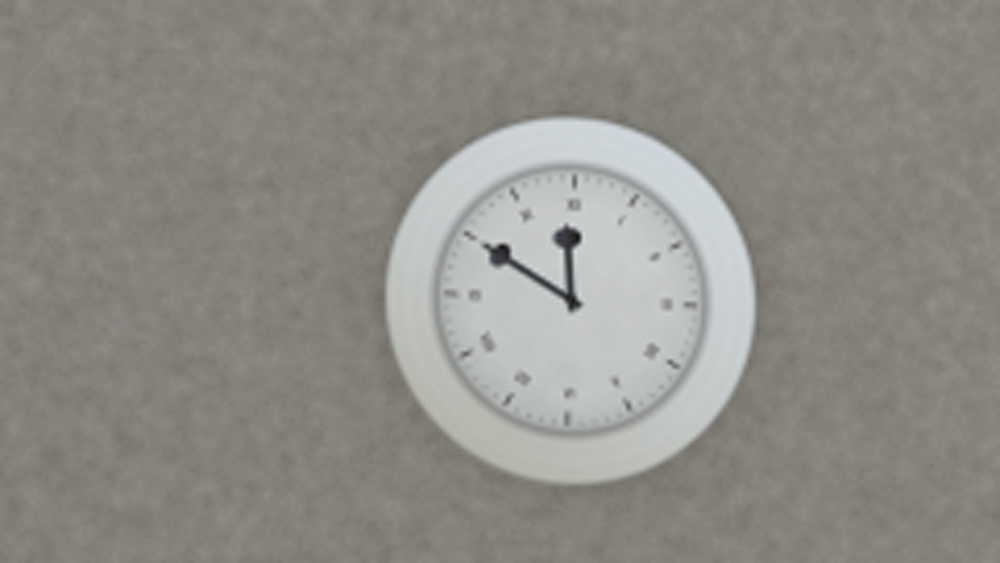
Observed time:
h=11 m=50
